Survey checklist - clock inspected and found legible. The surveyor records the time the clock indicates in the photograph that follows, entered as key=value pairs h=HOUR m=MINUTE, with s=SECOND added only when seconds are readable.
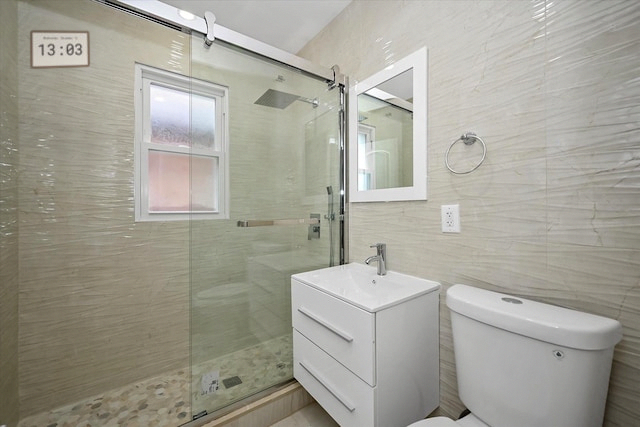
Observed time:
h=13 m=3
